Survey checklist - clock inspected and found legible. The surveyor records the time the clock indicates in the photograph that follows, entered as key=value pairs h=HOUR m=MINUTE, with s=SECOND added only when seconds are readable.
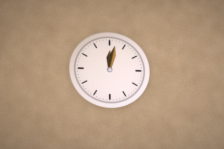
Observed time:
h=12 m=2
